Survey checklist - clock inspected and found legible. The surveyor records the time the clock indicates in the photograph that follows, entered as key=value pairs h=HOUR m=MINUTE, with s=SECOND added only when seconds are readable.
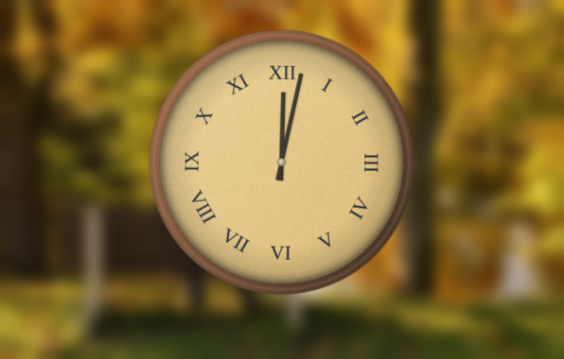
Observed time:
h=12 m=2
